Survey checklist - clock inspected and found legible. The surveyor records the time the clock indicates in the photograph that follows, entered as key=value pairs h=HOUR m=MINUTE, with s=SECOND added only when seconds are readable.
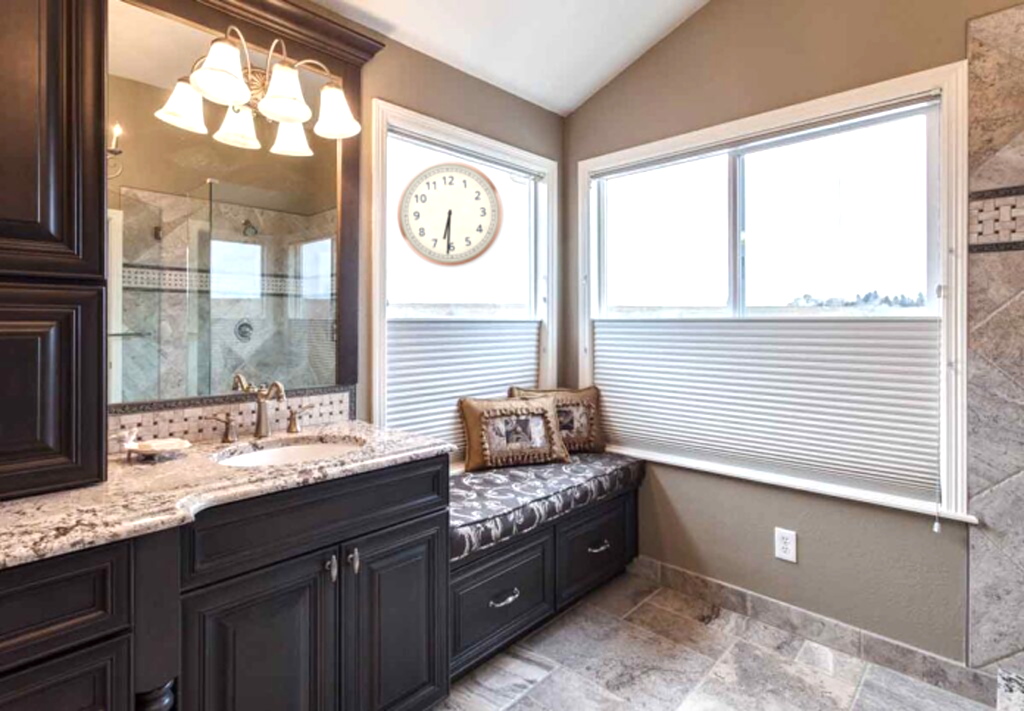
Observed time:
h=6 m=31
